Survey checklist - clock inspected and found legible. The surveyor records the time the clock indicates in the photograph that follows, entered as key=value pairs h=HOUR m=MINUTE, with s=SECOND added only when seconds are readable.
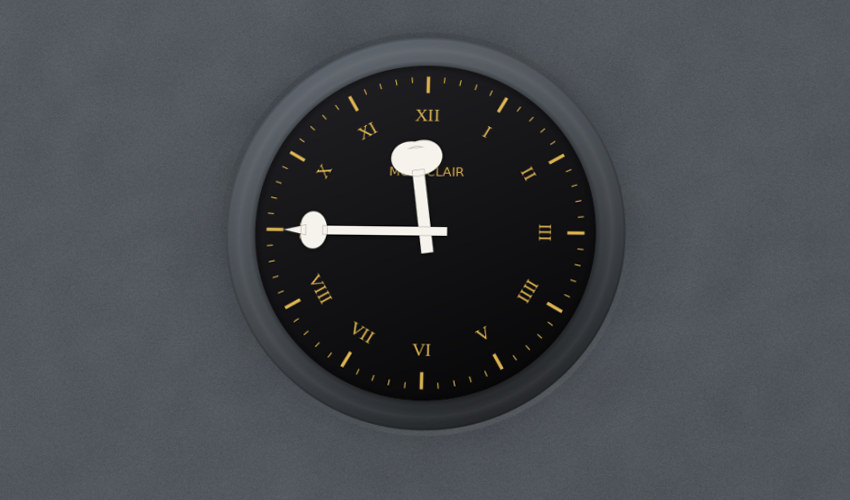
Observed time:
h=11 m=45
